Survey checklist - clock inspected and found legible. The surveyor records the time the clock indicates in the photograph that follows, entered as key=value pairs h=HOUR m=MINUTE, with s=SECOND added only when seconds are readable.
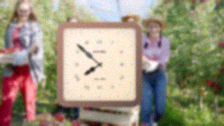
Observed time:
h=7 m=52
